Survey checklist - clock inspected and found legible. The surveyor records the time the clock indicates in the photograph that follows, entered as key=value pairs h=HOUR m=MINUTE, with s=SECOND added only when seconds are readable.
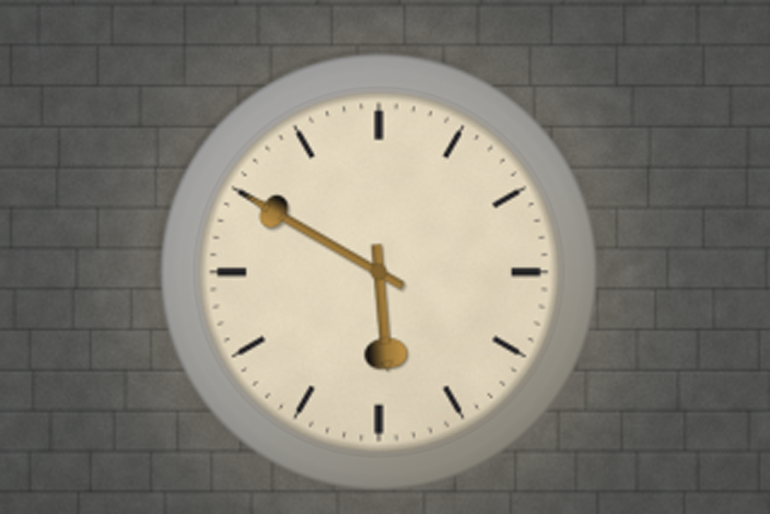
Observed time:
h=5 m=50
